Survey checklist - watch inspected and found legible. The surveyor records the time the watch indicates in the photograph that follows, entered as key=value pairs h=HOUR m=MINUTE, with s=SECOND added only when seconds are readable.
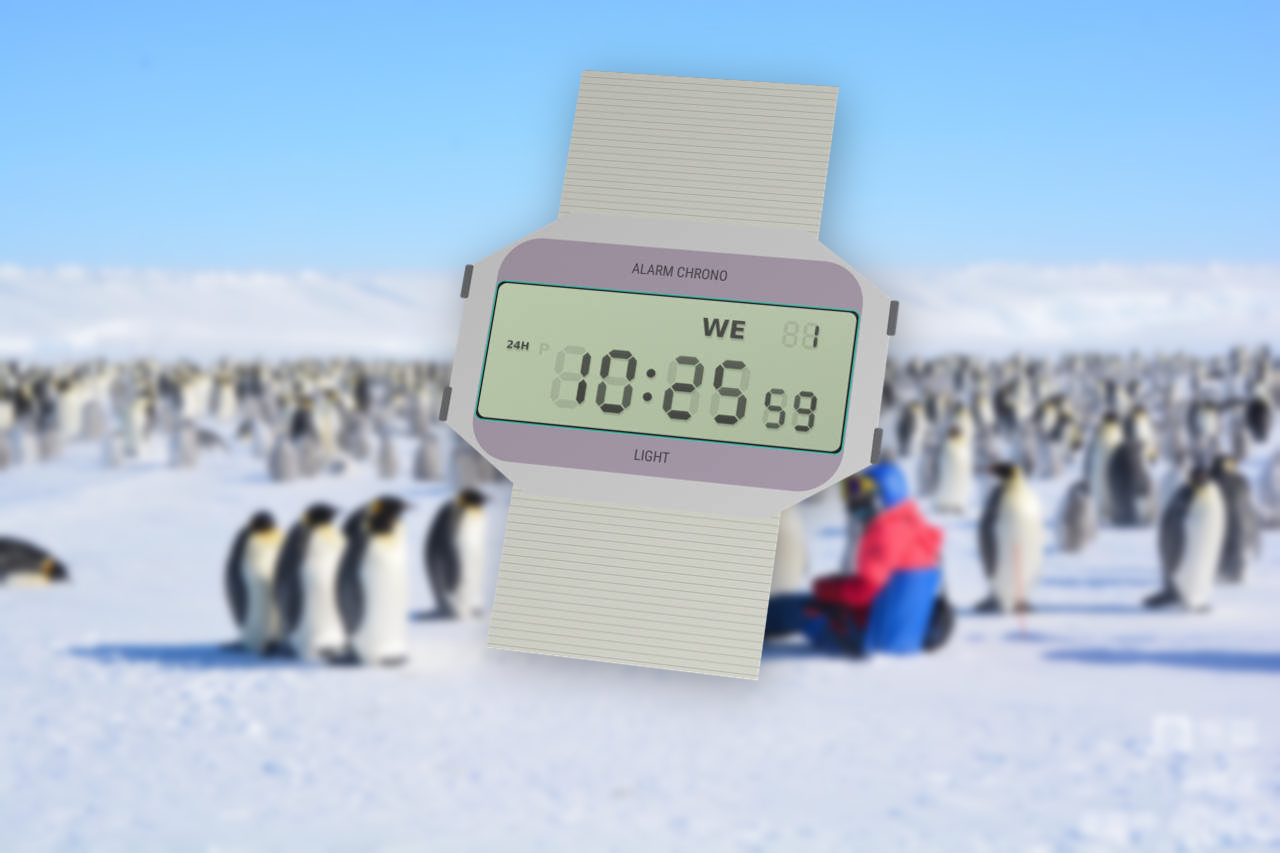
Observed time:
h=10 m=25 s=59
